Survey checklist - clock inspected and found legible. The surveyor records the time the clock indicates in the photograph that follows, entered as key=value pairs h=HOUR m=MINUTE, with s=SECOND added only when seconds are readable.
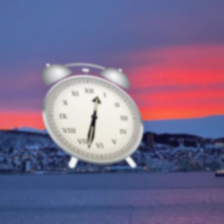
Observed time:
h=12 m=33
